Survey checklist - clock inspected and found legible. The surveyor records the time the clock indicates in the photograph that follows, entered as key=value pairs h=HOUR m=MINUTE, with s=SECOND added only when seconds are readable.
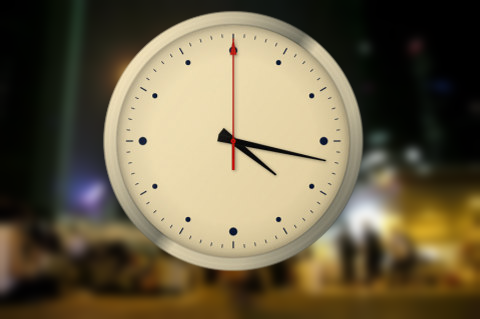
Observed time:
h=4 m=17 s=0
